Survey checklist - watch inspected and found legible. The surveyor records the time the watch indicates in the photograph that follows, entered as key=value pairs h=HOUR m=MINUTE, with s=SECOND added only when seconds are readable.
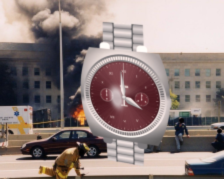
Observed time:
h=3 m=59
